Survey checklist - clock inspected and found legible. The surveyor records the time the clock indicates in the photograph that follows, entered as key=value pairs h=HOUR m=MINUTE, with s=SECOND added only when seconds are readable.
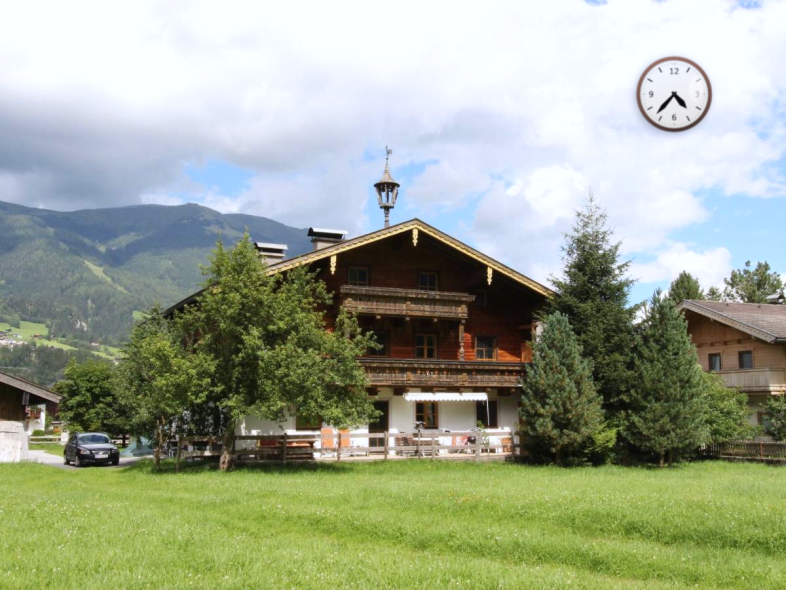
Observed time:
h=4 m=37
